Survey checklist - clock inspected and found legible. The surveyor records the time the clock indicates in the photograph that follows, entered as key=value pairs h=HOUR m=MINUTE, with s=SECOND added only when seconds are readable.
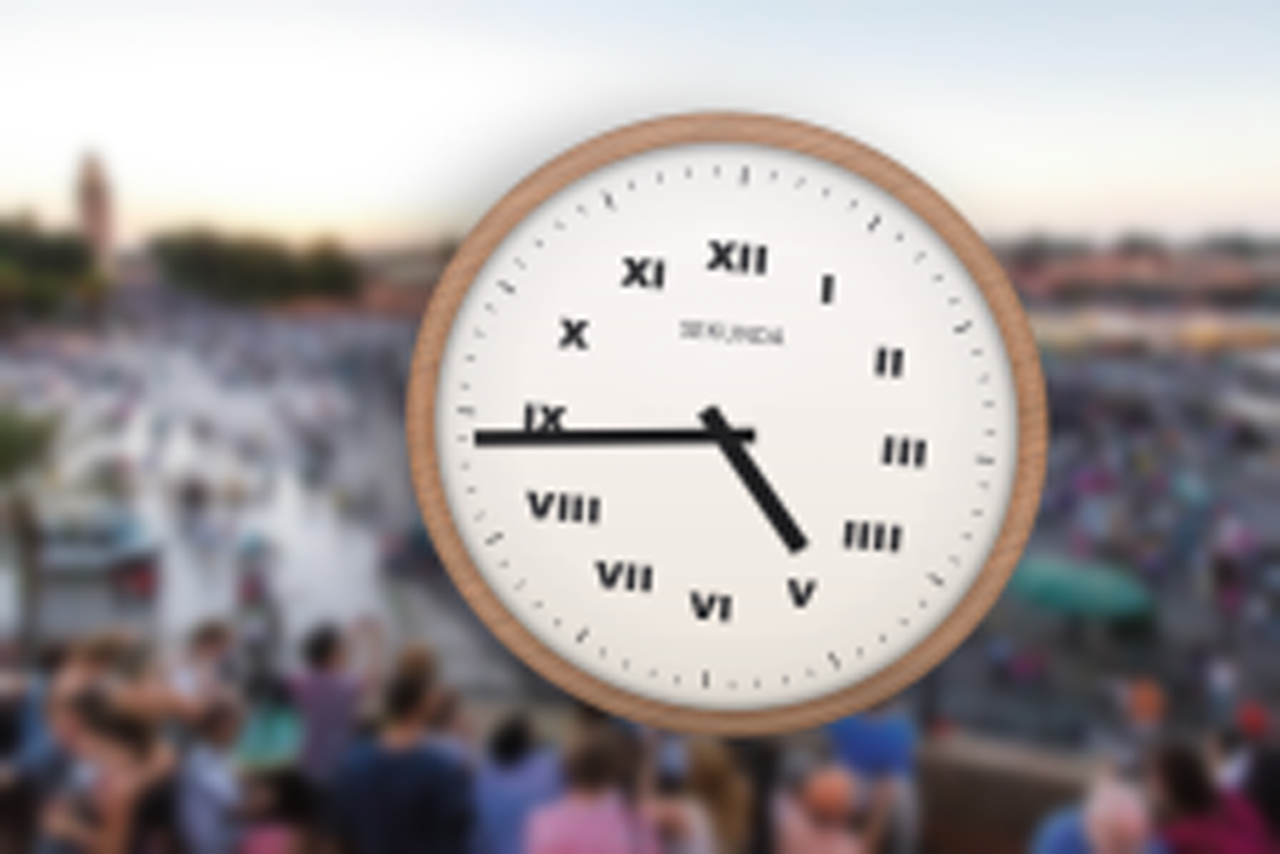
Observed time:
h=4 m=44
